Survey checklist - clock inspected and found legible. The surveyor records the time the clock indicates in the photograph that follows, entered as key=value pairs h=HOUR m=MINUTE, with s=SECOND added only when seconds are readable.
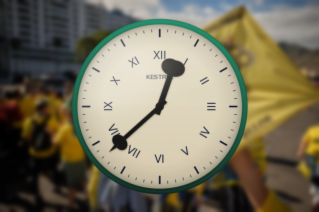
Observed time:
h=12 m=38
